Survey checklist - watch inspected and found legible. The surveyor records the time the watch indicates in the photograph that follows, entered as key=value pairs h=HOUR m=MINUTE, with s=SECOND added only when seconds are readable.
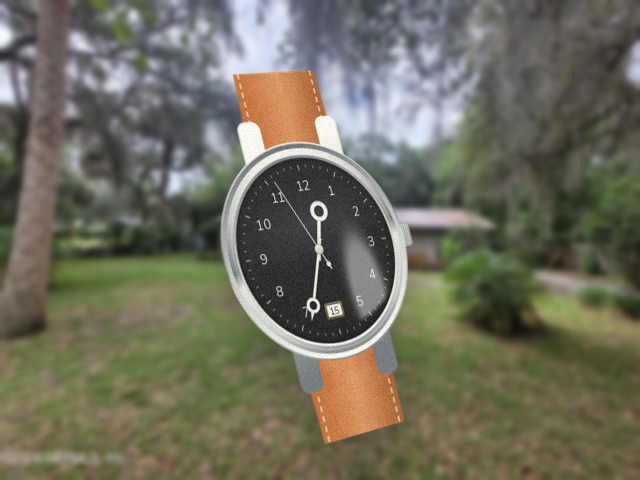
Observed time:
h=12 m=33 s=56
